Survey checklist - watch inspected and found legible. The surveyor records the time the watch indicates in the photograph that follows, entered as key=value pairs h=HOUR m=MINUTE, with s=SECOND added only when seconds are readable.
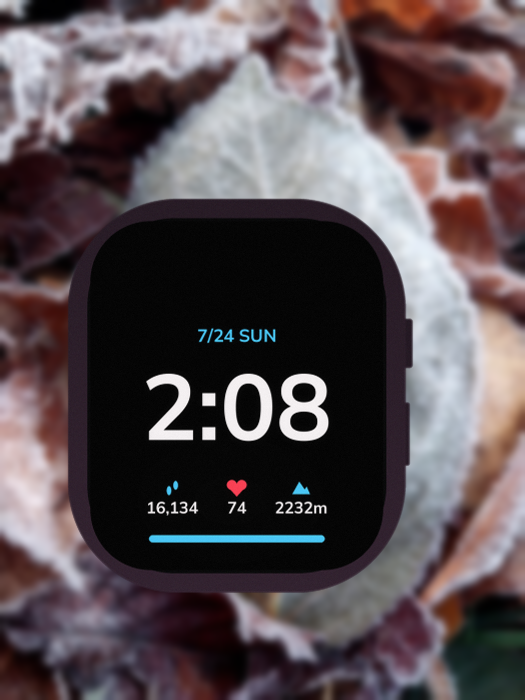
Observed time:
h=2 m=8
